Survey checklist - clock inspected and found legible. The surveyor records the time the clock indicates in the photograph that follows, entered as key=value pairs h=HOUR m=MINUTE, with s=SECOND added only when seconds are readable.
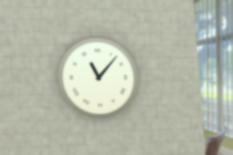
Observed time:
h=11 m=7
